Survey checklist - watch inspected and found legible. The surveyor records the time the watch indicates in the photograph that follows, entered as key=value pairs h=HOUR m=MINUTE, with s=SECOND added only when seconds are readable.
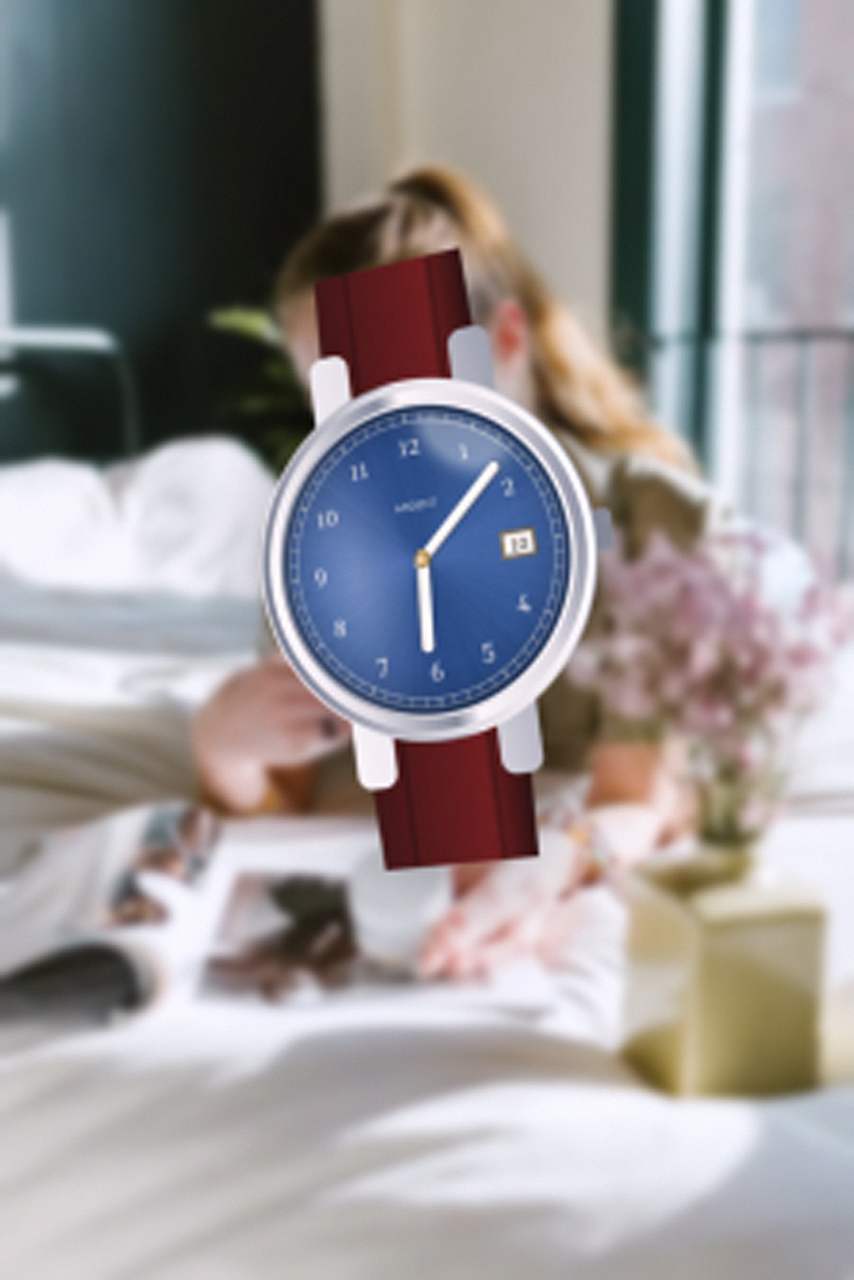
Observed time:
h=6 m=8
